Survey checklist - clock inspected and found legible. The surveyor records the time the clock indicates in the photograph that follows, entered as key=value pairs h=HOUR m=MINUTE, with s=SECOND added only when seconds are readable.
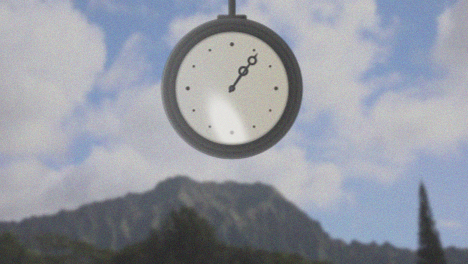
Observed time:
h=1 m=6
